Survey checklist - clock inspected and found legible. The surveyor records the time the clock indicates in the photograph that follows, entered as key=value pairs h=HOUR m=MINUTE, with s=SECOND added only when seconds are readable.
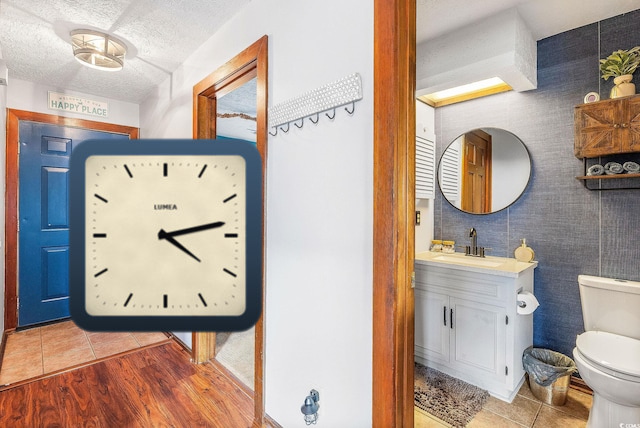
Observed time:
h=4 m=13
